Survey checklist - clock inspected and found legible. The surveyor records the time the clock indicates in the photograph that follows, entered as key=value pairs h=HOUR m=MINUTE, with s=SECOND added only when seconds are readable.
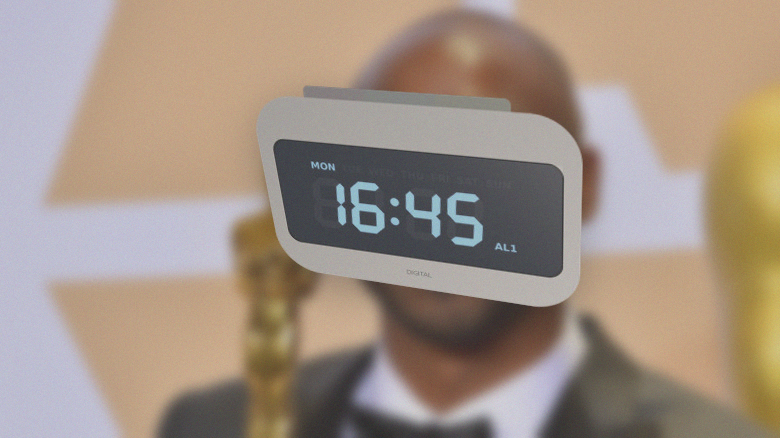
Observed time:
h=16 m=45
